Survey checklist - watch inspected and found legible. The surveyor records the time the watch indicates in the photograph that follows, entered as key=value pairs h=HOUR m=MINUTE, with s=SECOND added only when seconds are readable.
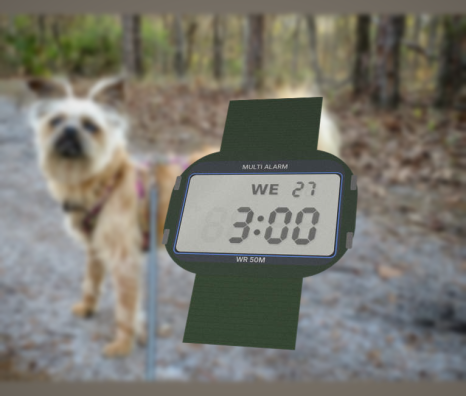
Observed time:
h=3 m=0
